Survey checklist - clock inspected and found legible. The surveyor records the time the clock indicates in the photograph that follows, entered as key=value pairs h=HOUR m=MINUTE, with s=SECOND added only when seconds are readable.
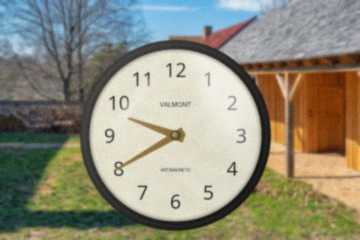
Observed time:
h=9 m=40
